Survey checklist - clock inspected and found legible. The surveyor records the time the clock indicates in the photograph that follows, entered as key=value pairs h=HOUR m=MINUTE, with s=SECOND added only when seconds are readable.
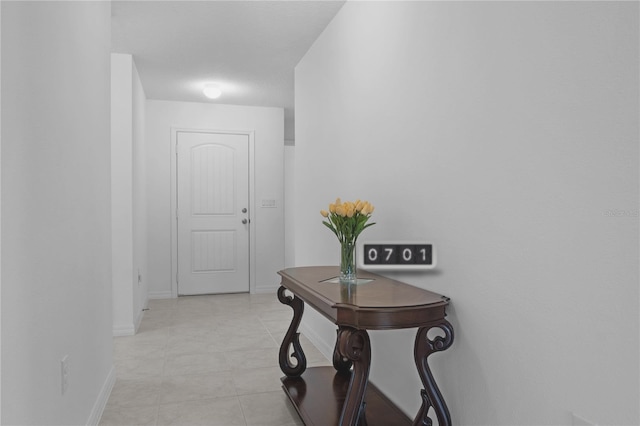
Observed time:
h=7 m=1
